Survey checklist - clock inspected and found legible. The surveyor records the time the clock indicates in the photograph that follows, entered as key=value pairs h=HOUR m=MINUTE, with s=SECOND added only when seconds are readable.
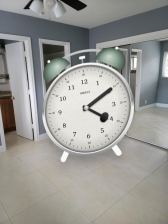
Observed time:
h=4 m=10
